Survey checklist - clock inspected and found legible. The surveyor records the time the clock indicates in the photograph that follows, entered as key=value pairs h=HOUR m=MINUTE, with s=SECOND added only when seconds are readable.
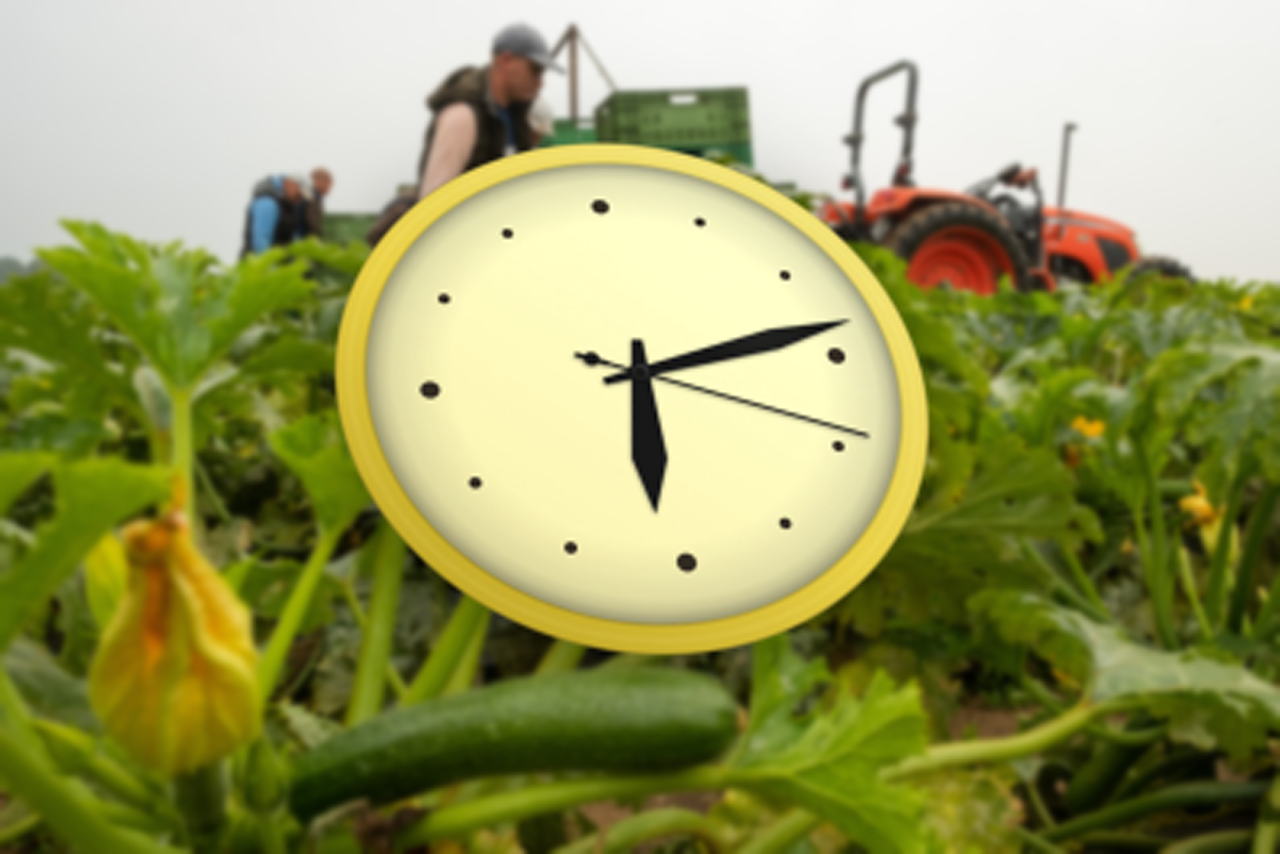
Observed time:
h=6 m=13 s=19
